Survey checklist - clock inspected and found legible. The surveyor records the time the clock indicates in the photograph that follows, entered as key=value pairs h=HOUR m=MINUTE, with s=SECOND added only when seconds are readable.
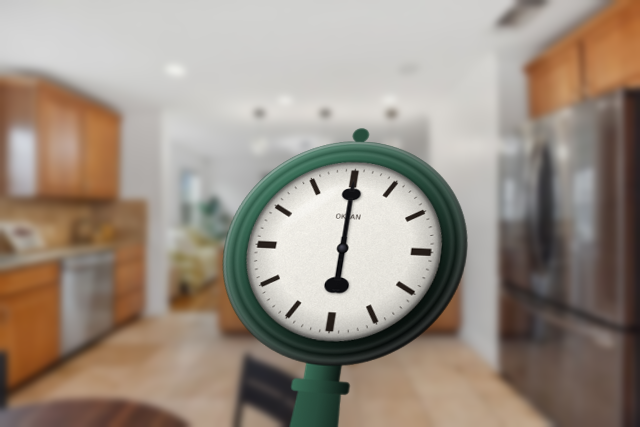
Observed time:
h=6 m=0
